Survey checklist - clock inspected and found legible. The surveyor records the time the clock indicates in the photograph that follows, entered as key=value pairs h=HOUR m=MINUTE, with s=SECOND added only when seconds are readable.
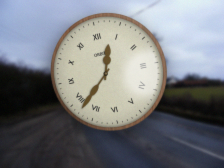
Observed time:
h=12 m=38
